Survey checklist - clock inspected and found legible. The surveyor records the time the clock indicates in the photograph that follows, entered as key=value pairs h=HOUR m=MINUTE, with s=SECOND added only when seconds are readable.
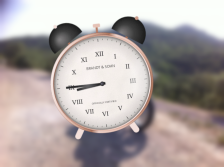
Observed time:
h=8 m=45
